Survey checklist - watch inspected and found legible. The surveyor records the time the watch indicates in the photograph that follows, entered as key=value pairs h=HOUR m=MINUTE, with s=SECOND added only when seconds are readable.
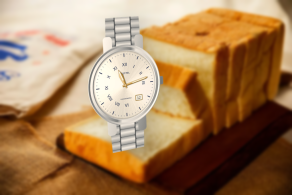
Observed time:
h=11 m=13
